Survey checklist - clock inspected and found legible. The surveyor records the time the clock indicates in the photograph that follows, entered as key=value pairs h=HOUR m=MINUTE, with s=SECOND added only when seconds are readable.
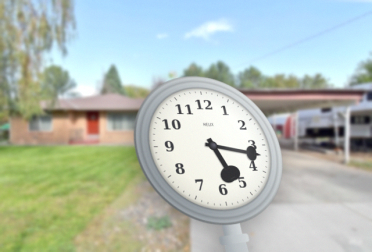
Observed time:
h=5 m=17
